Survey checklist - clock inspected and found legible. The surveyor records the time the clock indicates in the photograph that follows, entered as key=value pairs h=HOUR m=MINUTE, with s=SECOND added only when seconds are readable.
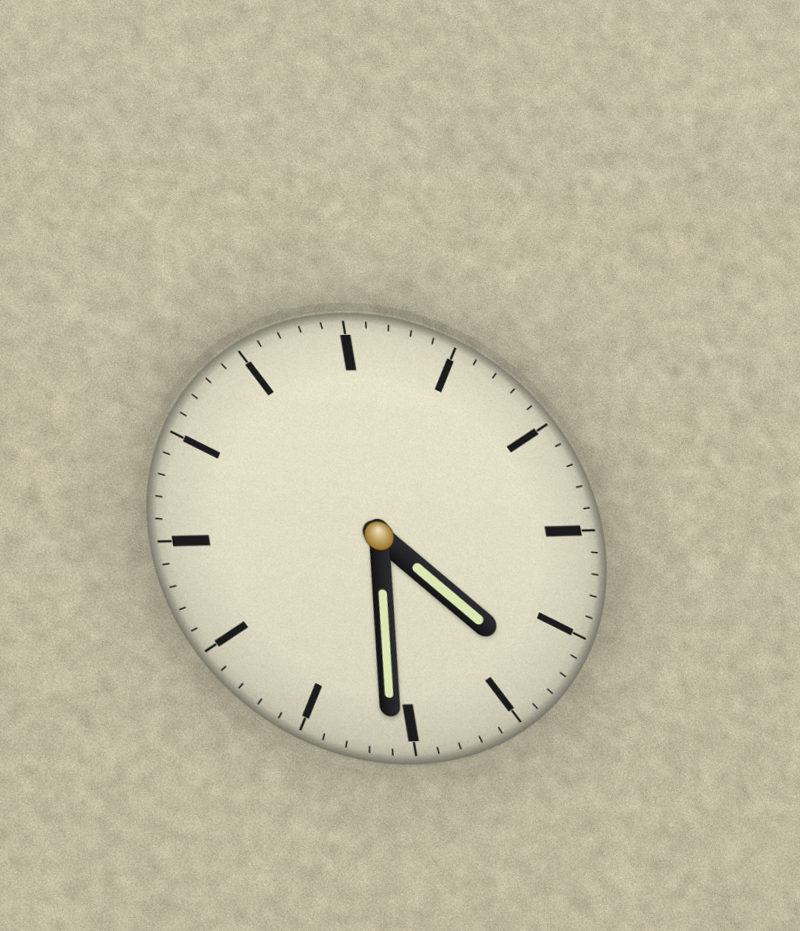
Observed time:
h=4 m=31
